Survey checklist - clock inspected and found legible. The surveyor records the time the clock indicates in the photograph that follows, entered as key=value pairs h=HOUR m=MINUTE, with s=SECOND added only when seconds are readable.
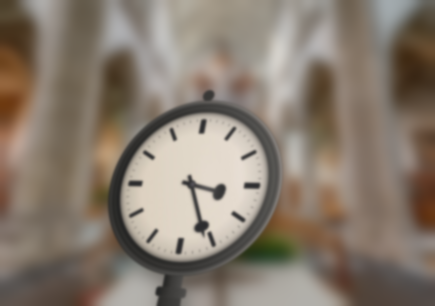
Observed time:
h=3 m=26
